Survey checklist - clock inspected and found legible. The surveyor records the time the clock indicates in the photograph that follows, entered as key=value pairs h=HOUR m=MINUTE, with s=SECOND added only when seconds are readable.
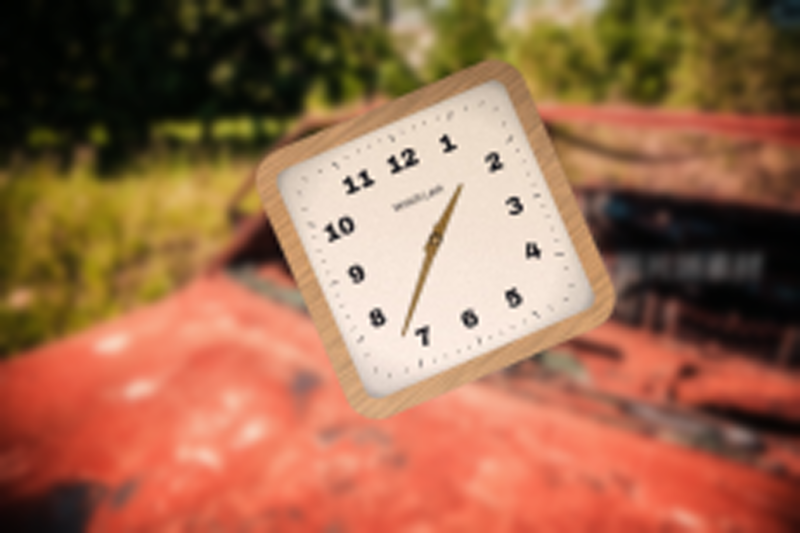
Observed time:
h=1 m=37
